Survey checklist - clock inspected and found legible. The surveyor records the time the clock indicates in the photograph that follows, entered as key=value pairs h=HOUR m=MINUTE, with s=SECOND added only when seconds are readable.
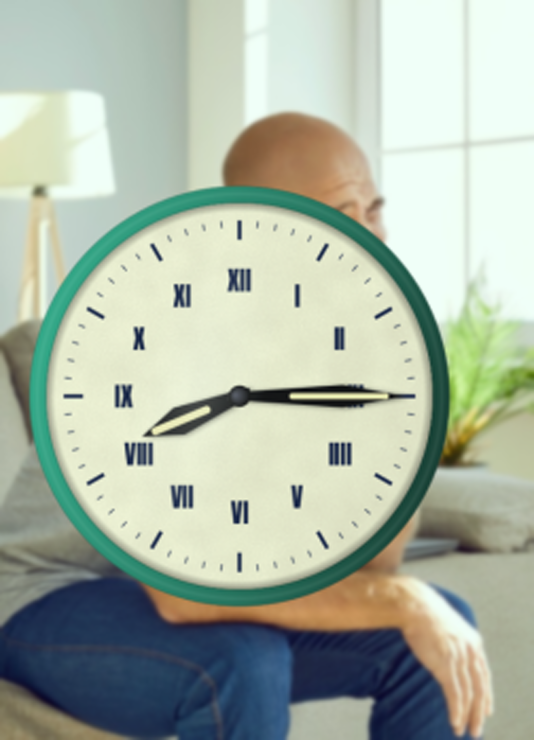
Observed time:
h=8 m=15
